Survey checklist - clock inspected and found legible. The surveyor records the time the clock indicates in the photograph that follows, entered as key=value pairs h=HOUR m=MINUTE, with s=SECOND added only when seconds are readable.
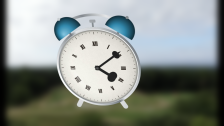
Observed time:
h=4 m=9
